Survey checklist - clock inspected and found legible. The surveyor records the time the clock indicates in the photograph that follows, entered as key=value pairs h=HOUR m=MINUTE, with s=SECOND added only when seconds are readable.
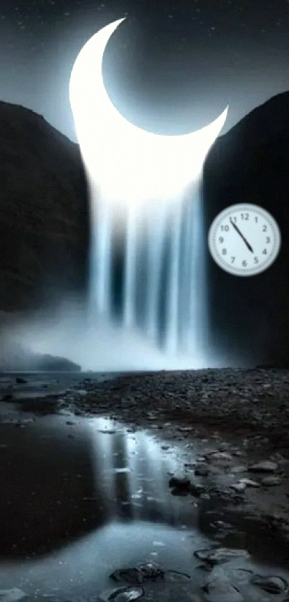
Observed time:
h=4 m=54
